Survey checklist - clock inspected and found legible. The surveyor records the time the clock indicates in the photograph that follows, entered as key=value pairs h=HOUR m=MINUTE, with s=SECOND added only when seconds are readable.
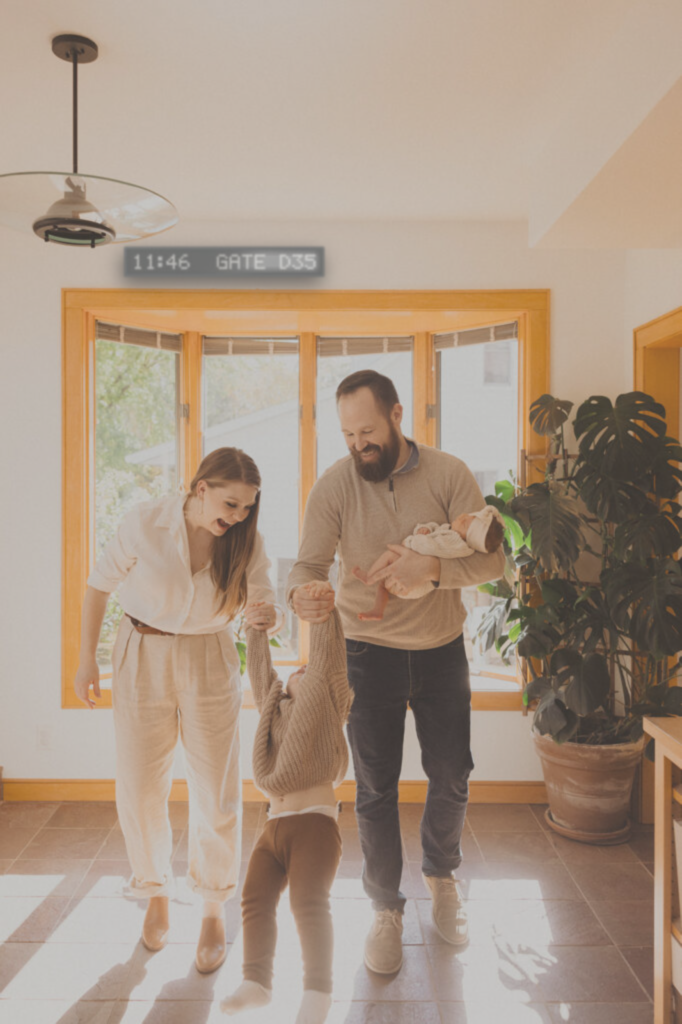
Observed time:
h=11 m=46
